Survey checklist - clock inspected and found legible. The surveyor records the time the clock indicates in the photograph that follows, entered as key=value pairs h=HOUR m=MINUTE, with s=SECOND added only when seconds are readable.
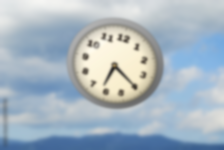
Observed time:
h=6 m=20
